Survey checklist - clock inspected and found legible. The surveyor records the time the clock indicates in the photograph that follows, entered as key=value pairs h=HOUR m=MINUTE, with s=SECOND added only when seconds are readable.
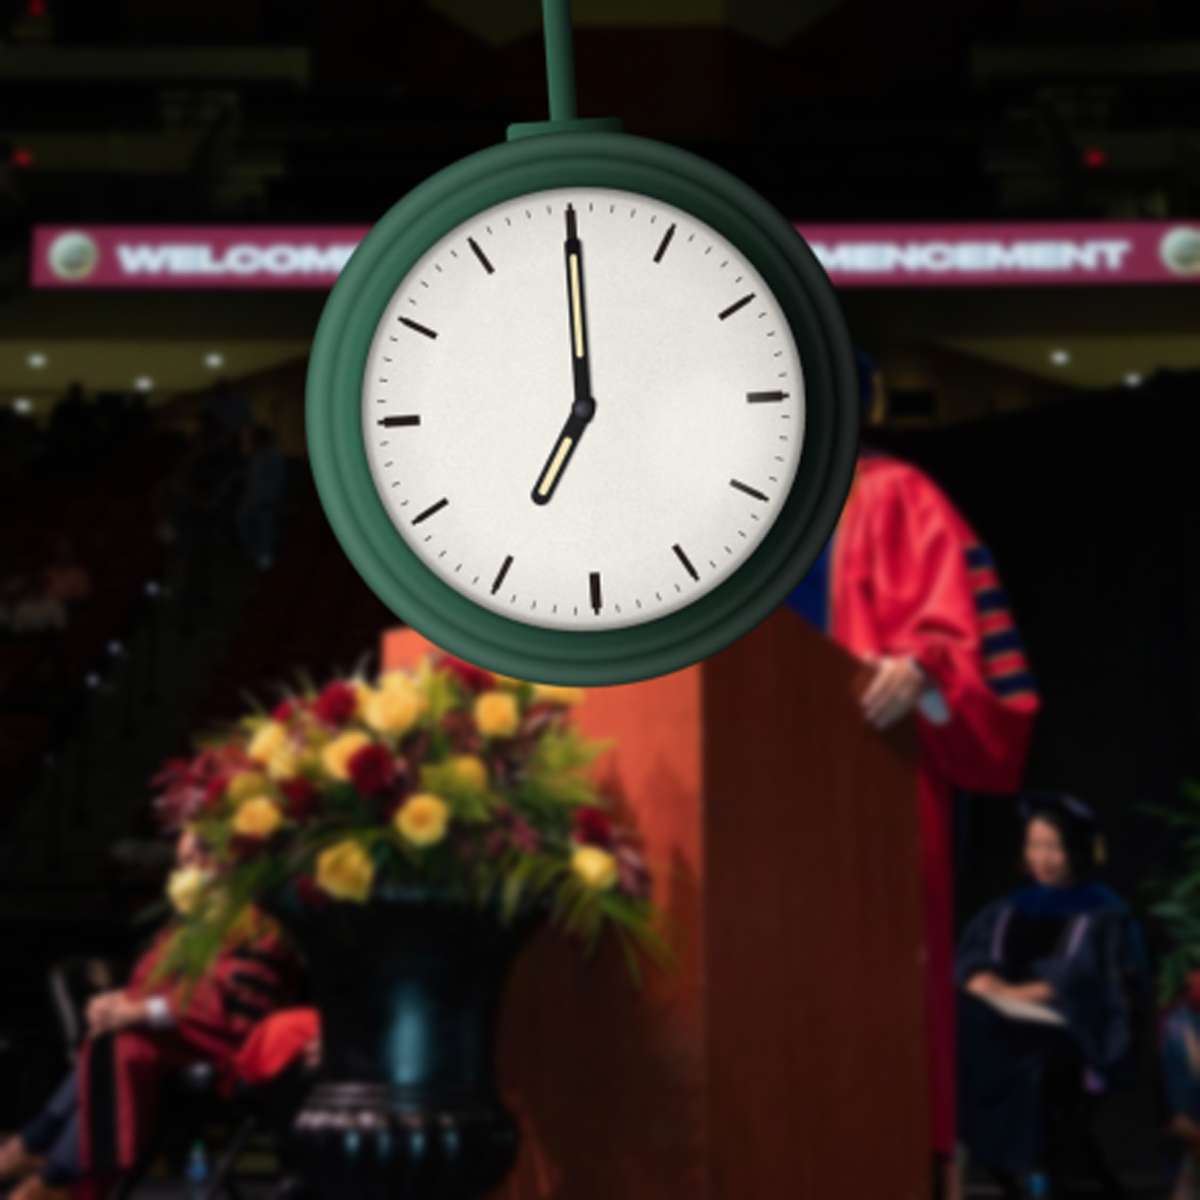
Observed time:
h=7 m=0
